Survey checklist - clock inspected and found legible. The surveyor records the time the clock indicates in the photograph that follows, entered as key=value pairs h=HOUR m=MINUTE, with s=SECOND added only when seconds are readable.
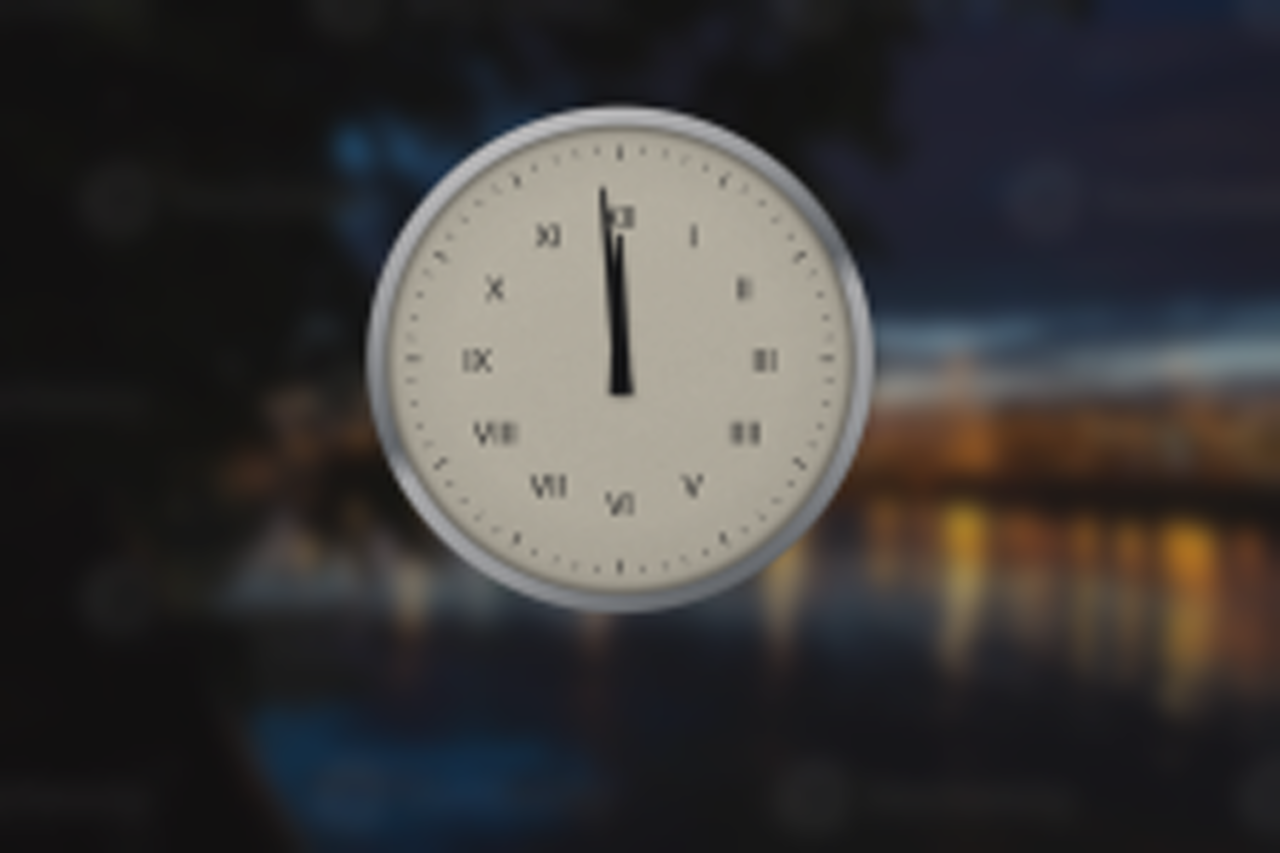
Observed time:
h=11 m=59
